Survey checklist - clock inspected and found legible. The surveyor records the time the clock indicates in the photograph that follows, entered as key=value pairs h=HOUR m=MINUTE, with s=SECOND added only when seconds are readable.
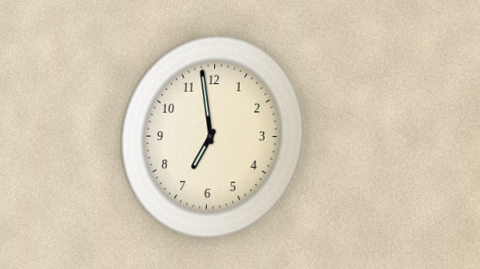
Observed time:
h=6 m=58
